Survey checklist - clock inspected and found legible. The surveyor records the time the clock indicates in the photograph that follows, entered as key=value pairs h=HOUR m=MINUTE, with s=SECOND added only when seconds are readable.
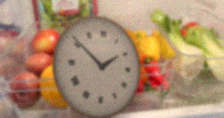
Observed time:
h=1 m=51
